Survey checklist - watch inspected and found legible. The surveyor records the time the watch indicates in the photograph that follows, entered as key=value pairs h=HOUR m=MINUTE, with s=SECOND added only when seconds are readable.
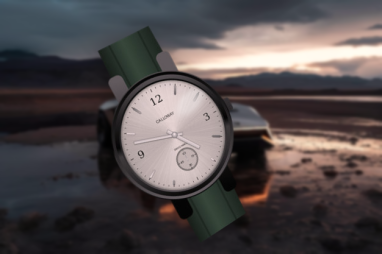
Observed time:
h=4 m=48
